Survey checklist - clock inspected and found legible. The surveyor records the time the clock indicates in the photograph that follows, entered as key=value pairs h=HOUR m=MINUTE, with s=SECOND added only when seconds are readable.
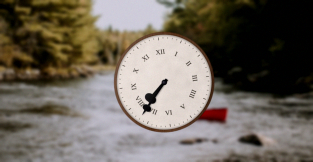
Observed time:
h=7 m=37
